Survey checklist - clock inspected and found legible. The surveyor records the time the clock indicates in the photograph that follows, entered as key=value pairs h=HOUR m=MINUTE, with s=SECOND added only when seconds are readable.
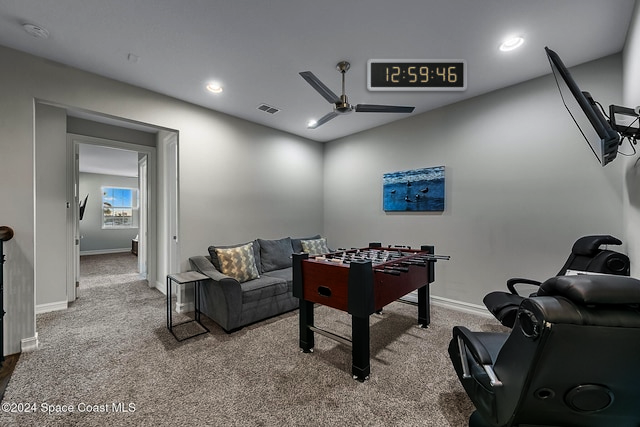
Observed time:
h=12 m=59 s=46
